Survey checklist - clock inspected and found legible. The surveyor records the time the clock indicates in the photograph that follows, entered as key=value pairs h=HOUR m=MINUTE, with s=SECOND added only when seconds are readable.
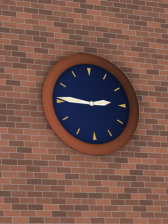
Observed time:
h=2 m=46
